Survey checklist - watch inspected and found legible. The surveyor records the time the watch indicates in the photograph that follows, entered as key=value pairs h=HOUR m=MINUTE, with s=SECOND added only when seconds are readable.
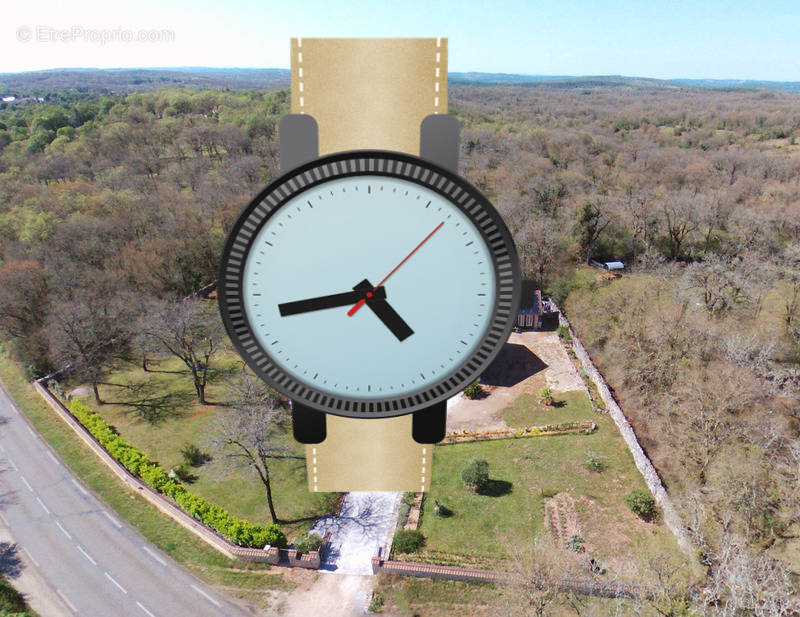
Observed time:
h=4 m=43 s=7
